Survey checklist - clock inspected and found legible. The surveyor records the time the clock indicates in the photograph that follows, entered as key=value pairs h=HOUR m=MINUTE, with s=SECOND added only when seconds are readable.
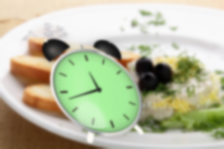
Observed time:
h=11 m=43
